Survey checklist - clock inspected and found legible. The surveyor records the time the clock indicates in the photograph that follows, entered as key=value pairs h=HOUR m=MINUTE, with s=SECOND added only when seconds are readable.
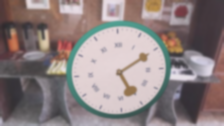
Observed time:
h=5 m=10
